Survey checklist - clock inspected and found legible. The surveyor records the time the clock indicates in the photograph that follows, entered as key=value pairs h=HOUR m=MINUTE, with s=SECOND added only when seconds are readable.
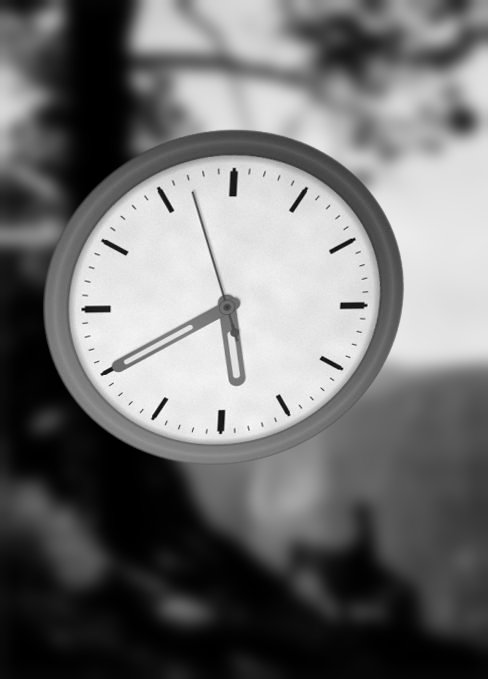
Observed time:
h=5 m=39 s=57
